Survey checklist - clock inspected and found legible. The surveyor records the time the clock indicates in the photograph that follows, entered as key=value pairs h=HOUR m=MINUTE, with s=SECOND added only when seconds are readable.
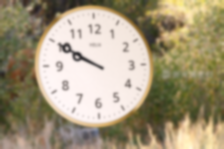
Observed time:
h=9 m=50
